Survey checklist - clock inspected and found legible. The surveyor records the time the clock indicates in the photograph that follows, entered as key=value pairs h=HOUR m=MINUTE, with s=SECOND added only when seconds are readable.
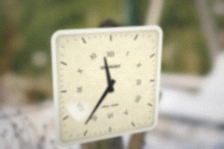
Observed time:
h=11 m=36
